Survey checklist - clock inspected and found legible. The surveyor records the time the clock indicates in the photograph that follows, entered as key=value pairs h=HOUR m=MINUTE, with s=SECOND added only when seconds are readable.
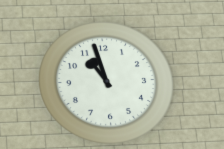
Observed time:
h=10 m=58
